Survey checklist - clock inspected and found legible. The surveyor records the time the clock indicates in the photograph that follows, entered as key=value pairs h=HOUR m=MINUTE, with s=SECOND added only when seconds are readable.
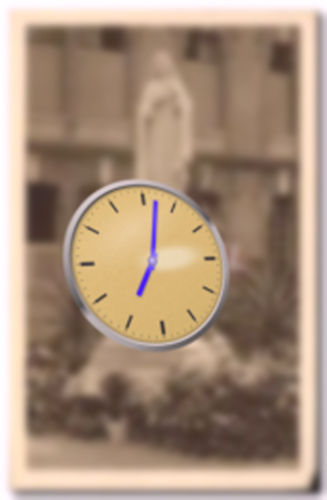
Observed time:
h=7 m=2
